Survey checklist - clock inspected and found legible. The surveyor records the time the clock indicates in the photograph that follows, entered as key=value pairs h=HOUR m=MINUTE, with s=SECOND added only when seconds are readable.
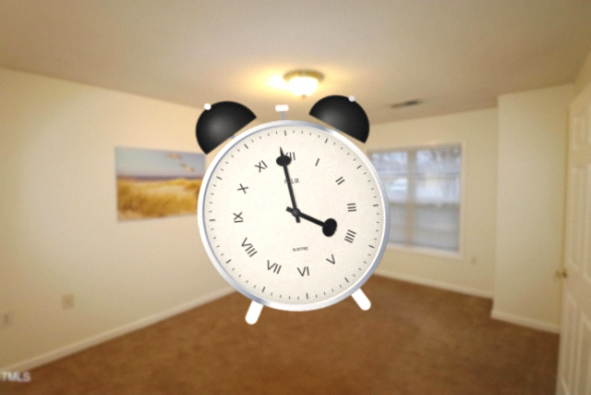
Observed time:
h=3 m=59
